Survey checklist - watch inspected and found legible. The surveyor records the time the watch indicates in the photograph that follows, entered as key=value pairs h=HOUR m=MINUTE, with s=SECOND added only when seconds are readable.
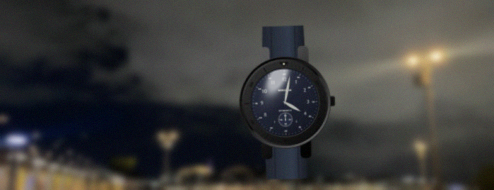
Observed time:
h=4 m=2
